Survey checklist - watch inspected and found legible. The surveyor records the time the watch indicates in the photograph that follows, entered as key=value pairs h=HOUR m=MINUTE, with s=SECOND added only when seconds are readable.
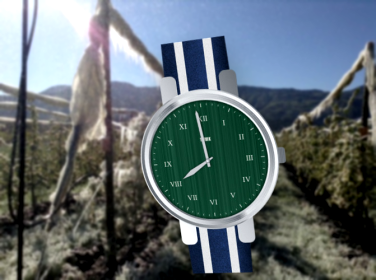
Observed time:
h=7 m=59
